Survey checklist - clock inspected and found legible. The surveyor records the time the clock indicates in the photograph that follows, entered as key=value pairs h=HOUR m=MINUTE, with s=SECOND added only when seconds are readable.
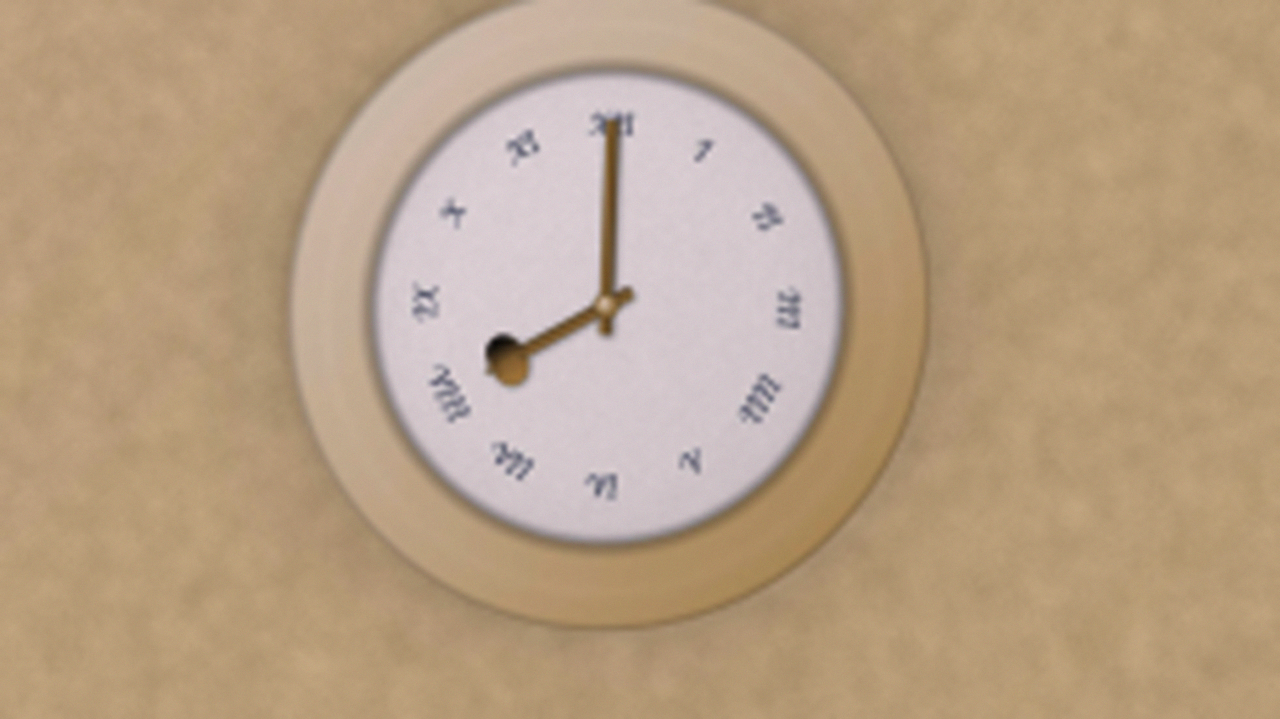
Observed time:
h=8 m=0
